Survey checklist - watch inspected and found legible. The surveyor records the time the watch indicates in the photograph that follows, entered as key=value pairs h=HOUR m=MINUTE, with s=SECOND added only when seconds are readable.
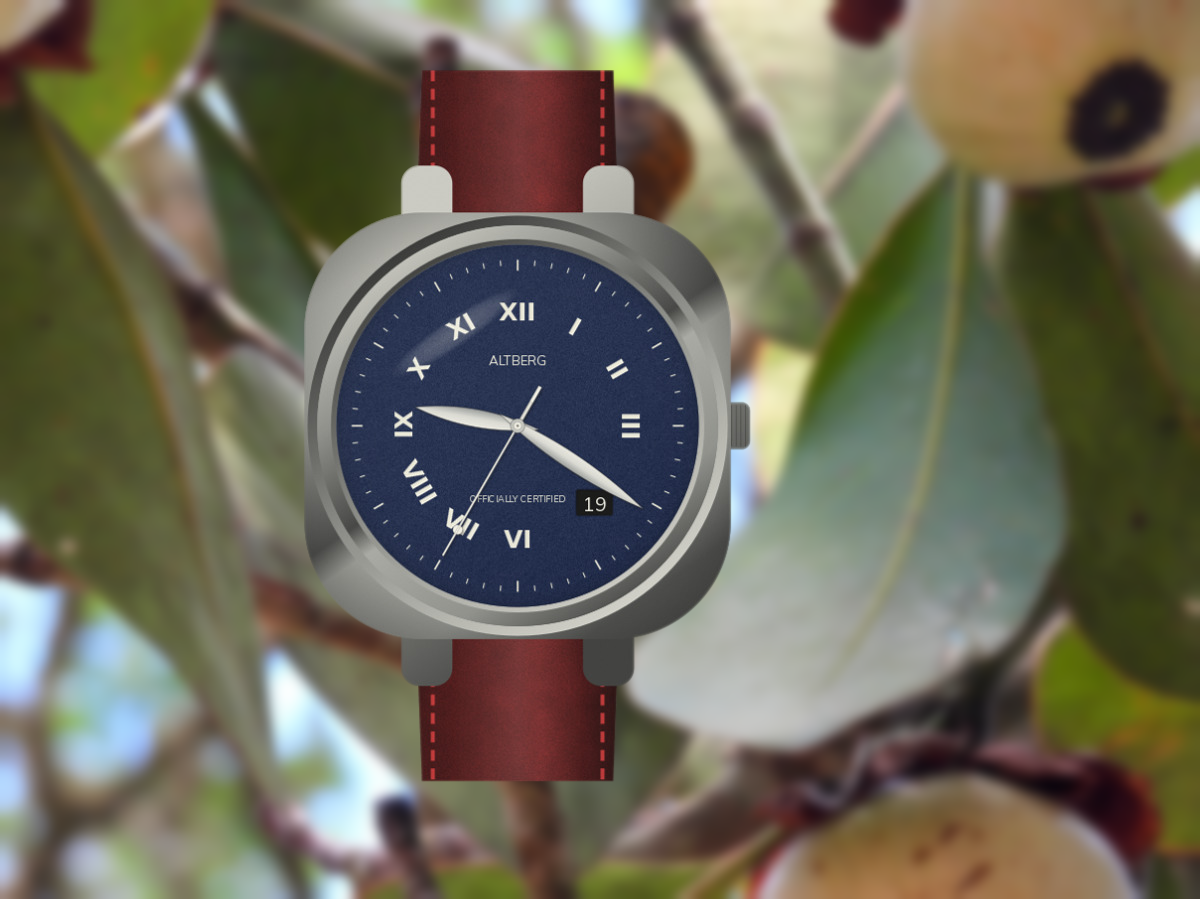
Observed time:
h=9 m=20 s=35
